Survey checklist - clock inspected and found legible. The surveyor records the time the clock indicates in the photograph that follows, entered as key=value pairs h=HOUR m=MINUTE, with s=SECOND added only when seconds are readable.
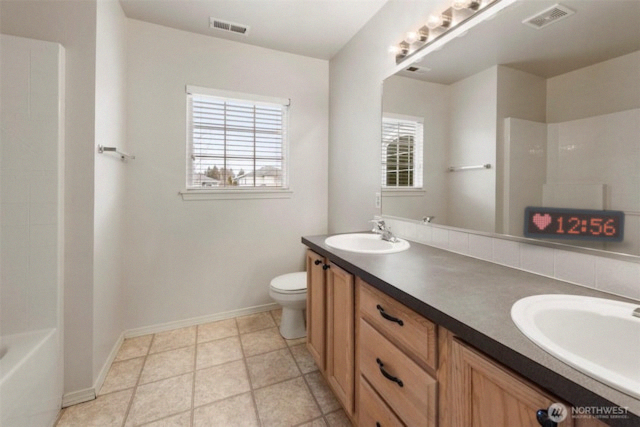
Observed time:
h=12 m=56
